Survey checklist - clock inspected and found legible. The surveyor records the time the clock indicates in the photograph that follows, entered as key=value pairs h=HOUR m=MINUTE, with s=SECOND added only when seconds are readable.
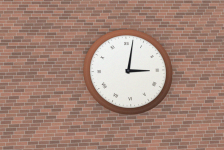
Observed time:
h=3 m=2
